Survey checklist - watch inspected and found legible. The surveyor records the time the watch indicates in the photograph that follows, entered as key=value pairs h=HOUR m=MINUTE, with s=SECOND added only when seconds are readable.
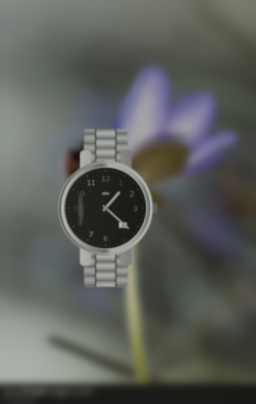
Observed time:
h=1 m=22
